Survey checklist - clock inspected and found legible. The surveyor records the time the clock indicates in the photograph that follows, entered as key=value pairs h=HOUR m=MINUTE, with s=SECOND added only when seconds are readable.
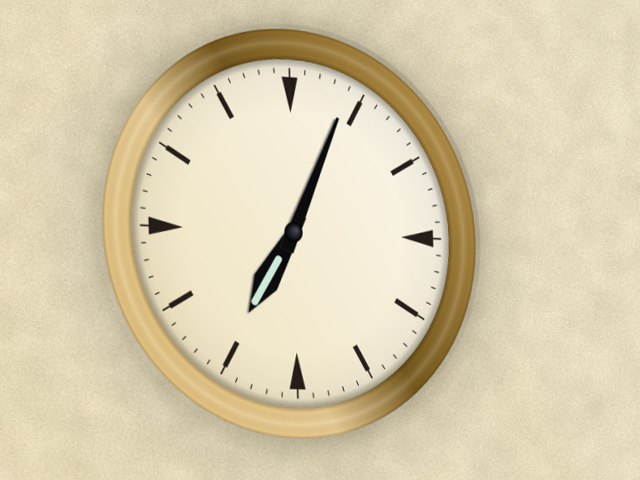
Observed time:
h=7 m=4
